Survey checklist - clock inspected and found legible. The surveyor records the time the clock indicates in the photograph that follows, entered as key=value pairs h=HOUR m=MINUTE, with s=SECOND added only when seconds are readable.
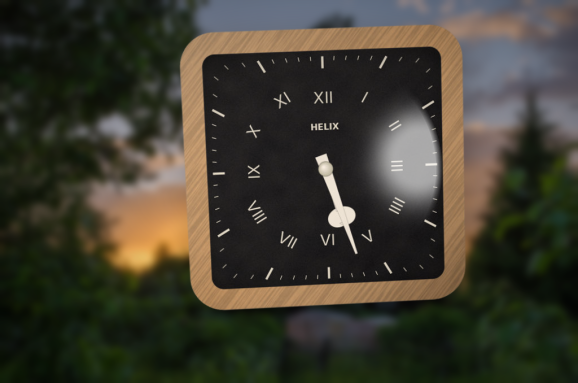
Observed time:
h=5 m=27
